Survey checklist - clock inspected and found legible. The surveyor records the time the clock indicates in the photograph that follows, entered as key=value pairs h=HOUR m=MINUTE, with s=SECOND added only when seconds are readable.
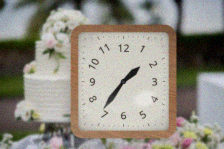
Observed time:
h=1 m=36
